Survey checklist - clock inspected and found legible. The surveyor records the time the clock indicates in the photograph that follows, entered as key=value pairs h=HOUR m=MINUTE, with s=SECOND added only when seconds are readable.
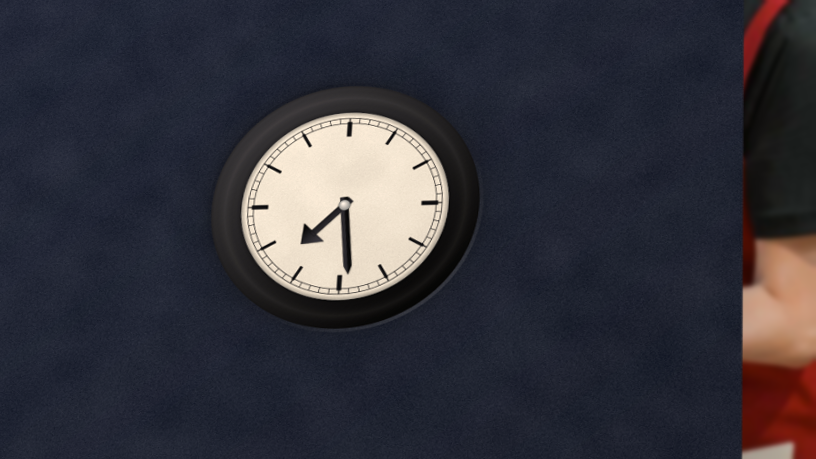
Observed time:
h=7 m=29
